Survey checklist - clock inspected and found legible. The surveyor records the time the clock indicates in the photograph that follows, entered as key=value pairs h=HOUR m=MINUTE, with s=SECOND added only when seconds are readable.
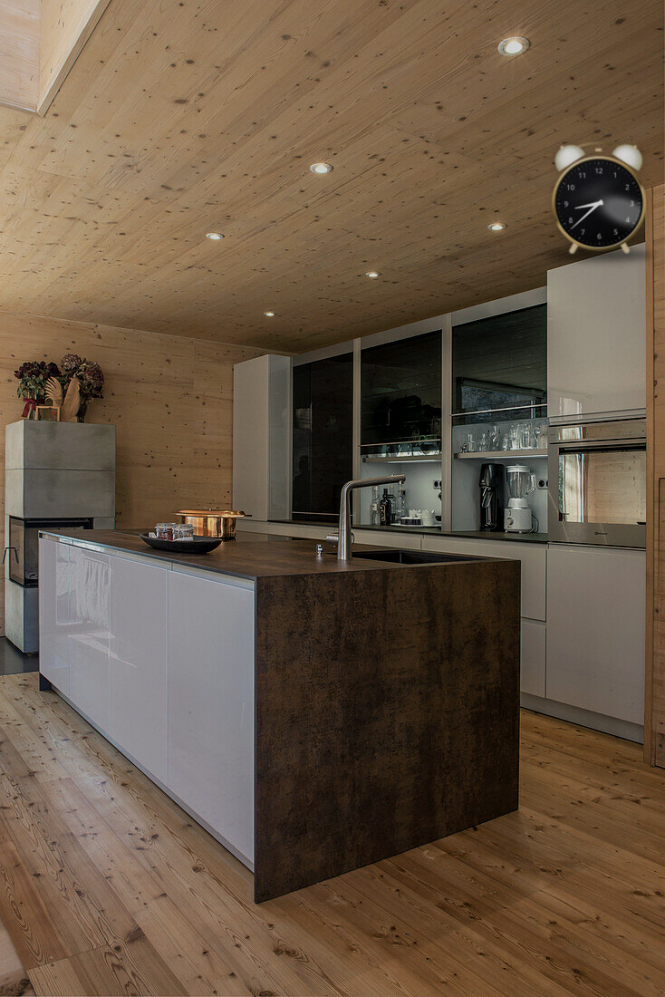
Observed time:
h=8 m=38
